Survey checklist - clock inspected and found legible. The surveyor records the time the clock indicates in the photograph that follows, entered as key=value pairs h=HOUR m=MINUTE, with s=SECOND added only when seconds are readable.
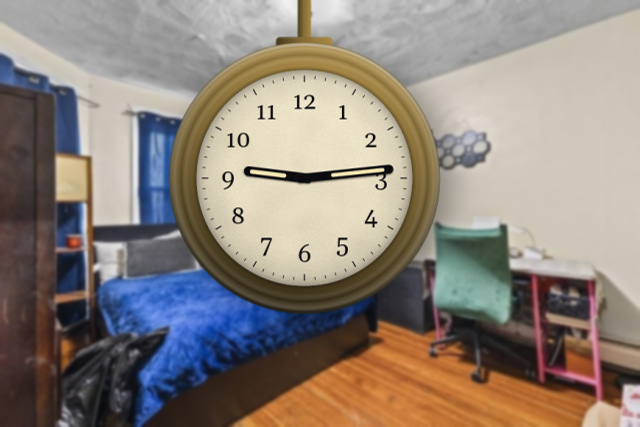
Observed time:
h=9 m=14
